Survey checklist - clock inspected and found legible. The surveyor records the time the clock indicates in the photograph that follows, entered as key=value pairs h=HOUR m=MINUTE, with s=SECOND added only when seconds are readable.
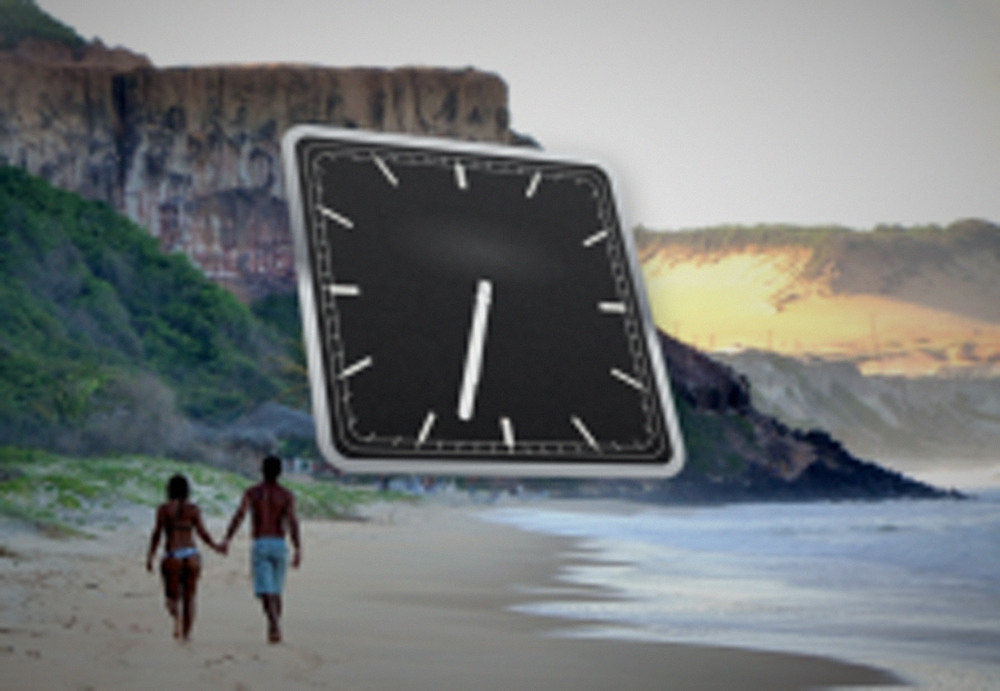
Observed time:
h=6 m=33
